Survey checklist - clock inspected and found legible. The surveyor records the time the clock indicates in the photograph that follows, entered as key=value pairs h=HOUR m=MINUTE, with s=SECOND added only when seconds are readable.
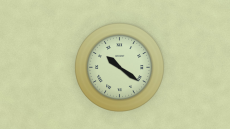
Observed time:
h=10 m=21
